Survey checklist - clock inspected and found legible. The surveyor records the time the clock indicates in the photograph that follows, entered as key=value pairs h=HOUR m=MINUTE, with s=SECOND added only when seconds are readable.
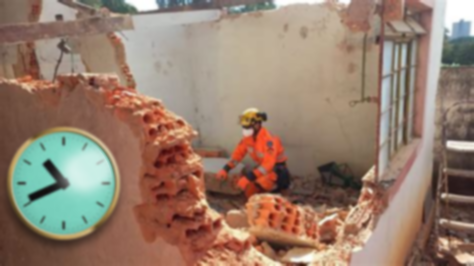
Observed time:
h=10 m=41
